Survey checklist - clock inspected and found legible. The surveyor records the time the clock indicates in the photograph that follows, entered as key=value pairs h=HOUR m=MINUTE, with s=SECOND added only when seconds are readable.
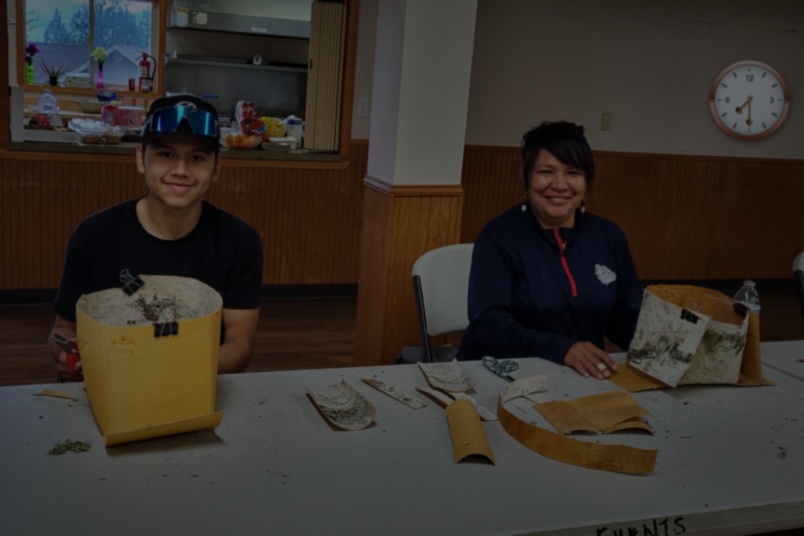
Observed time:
h=7 m=30
